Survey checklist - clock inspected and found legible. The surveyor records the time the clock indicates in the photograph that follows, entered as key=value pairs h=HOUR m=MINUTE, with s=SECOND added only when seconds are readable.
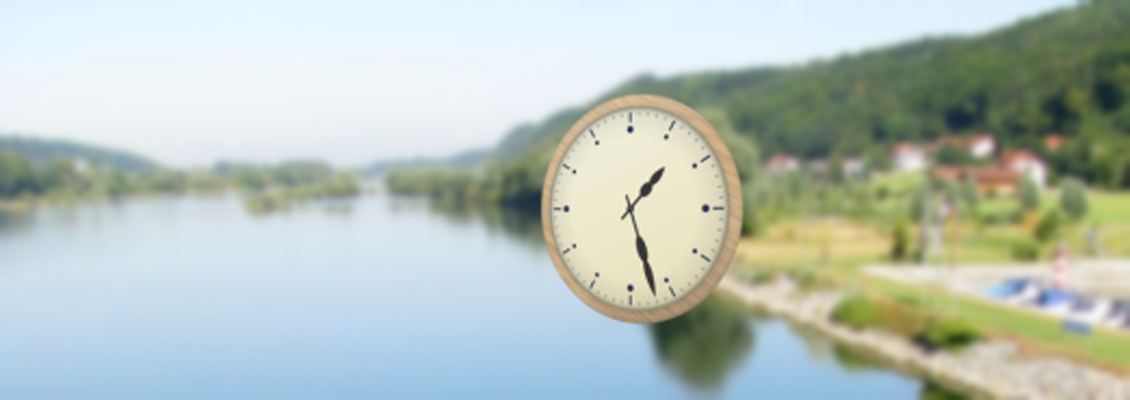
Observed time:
h=1 m=27
